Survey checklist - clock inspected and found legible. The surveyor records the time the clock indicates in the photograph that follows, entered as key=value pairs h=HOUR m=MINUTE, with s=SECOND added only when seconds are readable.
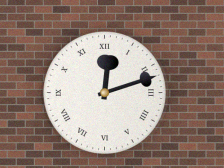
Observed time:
h=12 m=12
